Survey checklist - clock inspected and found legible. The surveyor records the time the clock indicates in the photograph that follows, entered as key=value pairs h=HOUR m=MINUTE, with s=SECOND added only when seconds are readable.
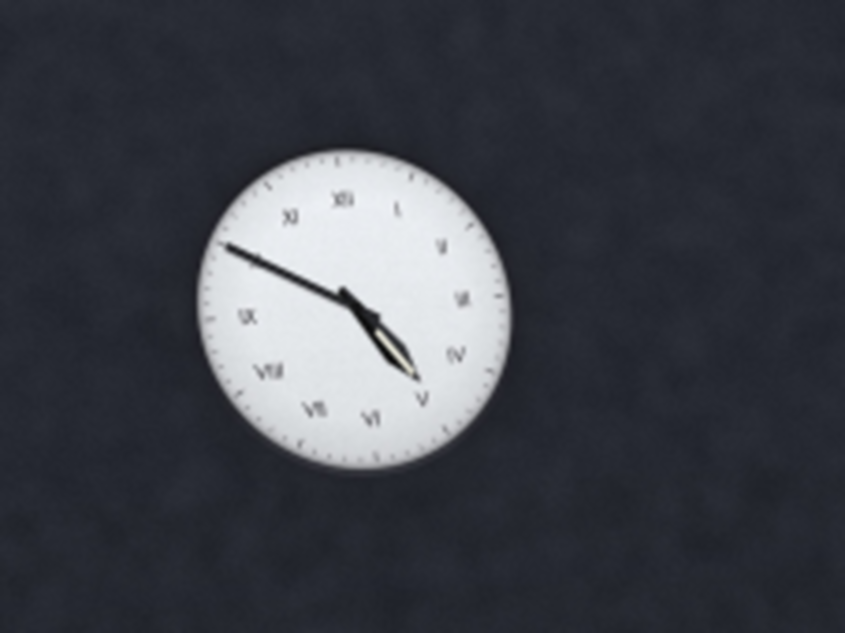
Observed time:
h=4 m=50
